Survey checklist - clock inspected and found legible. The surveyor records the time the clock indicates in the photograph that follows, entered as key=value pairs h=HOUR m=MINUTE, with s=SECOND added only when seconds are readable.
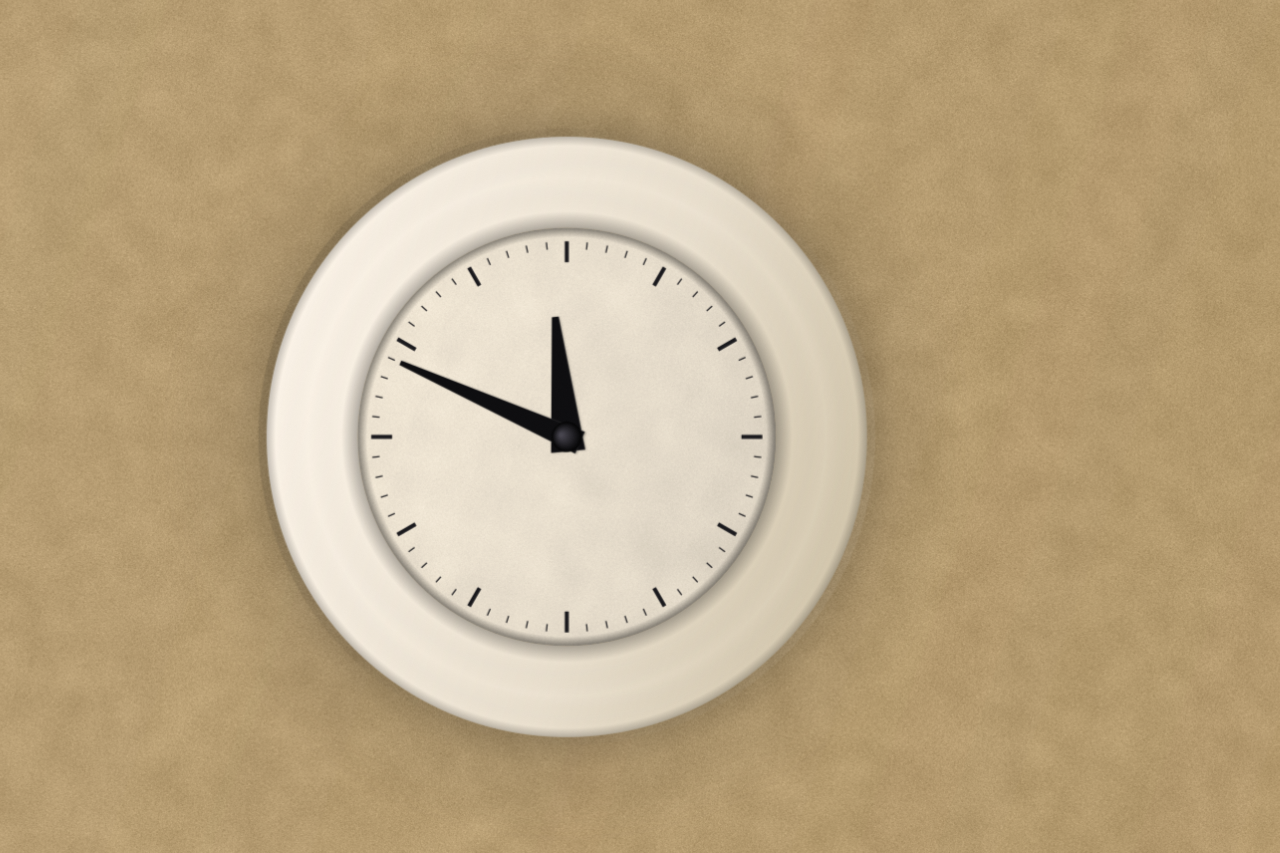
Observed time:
h=11 m=49
